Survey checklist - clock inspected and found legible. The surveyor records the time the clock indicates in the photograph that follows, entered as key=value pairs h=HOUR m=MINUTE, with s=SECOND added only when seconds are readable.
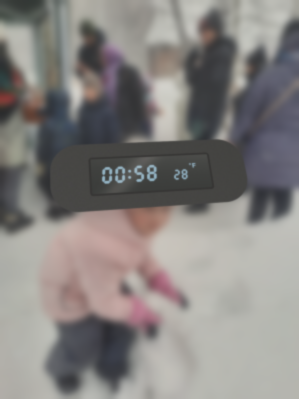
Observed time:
h=0 m=58
